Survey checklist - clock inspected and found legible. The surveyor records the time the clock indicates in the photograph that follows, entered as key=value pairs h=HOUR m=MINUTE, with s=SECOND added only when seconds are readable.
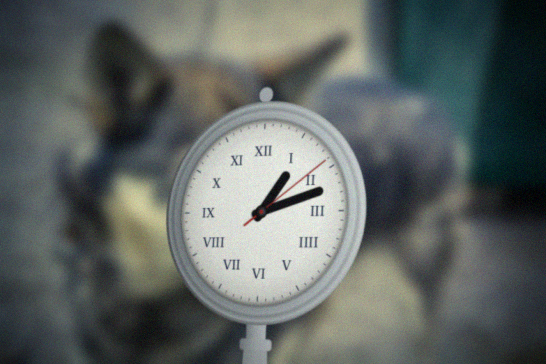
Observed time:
h=1 m=12 s=9
